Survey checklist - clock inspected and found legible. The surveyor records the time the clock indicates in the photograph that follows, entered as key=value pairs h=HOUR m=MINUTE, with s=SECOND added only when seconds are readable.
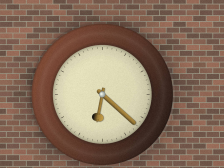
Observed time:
h=6 m=22
